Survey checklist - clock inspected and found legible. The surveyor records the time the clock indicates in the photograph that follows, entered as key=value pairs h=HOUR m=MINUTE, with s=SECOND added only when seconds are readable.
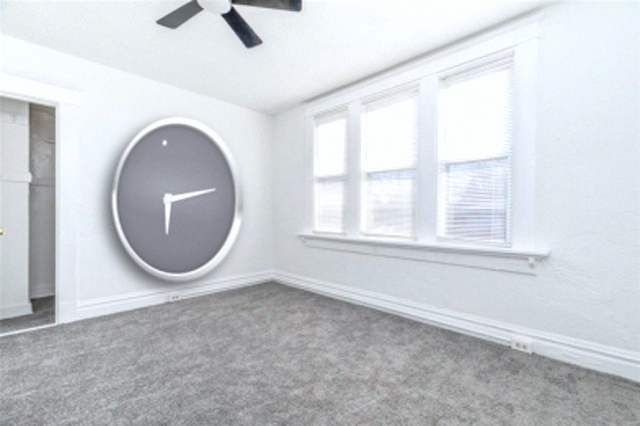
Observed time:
h=6 m=14
